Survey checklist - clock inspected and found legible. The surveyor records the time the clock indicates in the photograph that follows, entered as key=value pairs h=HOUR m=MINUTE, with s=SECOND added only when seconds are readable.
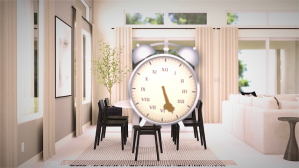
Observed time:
h=5 m=26
